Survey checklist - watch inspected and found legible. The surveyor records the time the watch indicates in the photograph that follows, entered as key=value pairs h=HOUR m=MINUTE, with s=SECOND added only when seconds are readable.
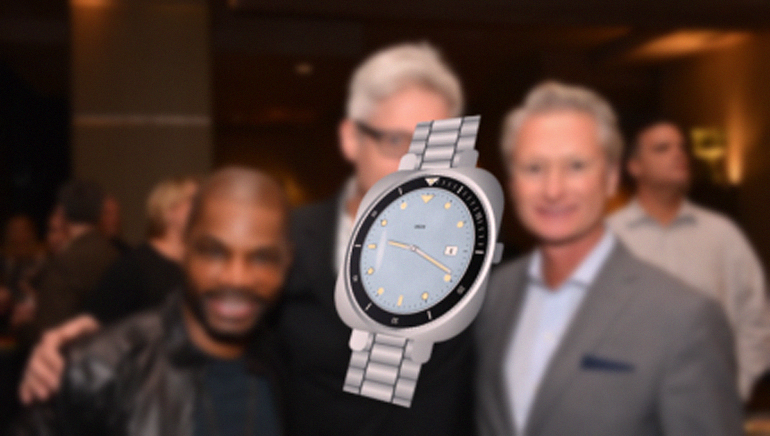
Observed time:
h=9 m=19
